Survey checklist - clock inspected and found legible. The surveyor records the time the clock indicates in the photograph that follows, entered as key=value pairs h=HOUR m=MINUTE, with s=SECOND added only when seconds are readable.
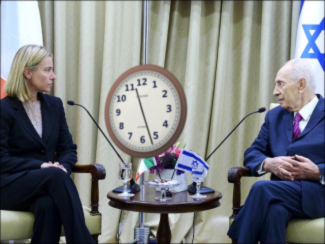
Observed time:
h=11 m=27
